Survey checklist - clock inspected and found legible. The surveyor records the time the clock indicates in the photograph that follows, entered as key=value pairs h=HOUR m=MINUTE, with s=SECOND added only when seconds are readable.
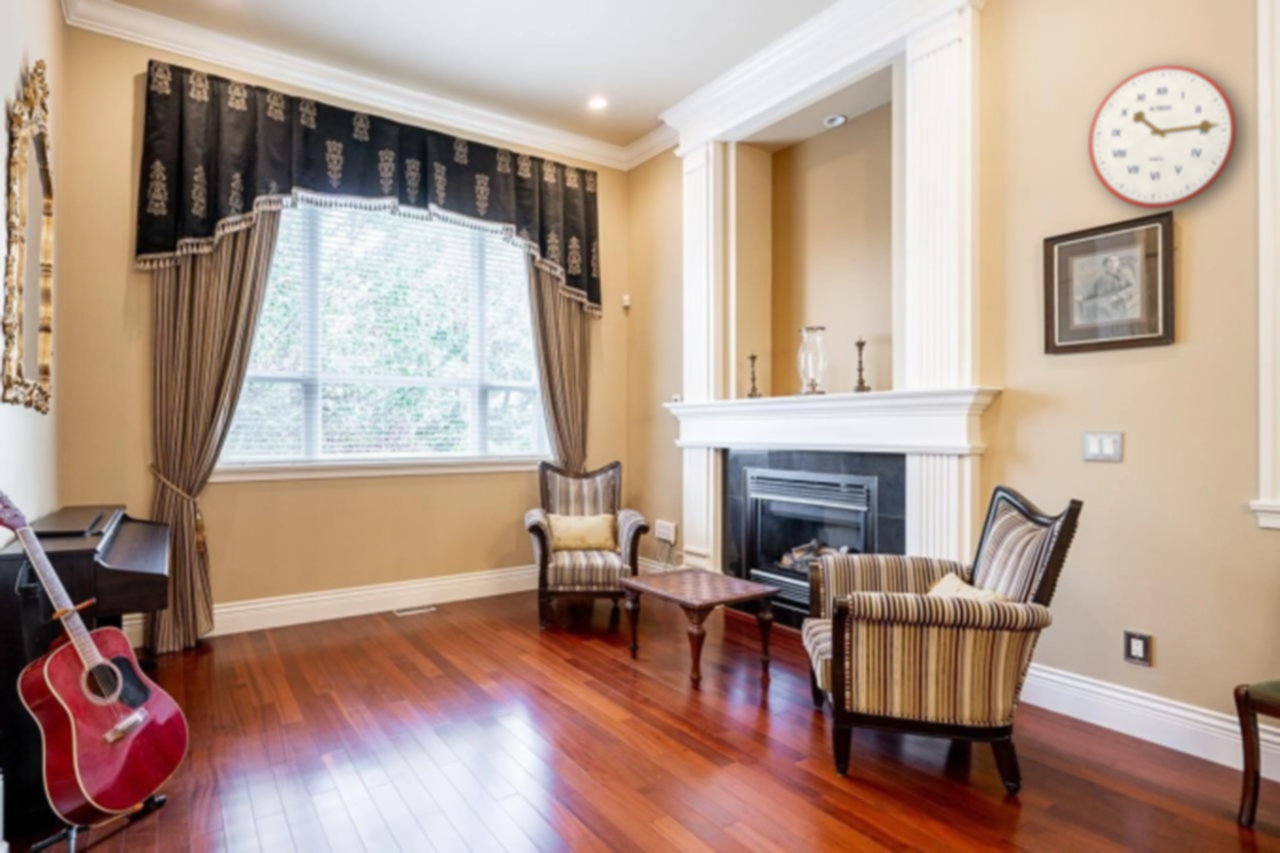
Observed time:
h=10 m=14
